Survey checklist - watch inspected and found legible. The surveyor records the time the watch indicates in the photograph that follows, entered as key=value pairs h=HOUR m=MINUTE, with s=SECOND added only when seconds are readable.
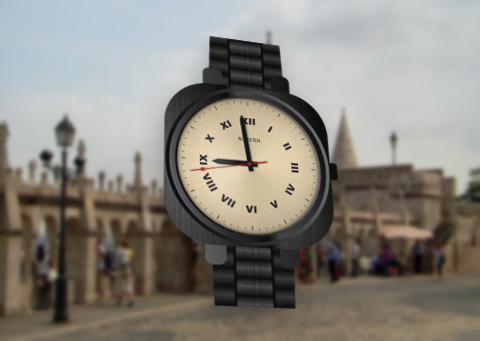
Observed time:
h=8 m=58 s=43
